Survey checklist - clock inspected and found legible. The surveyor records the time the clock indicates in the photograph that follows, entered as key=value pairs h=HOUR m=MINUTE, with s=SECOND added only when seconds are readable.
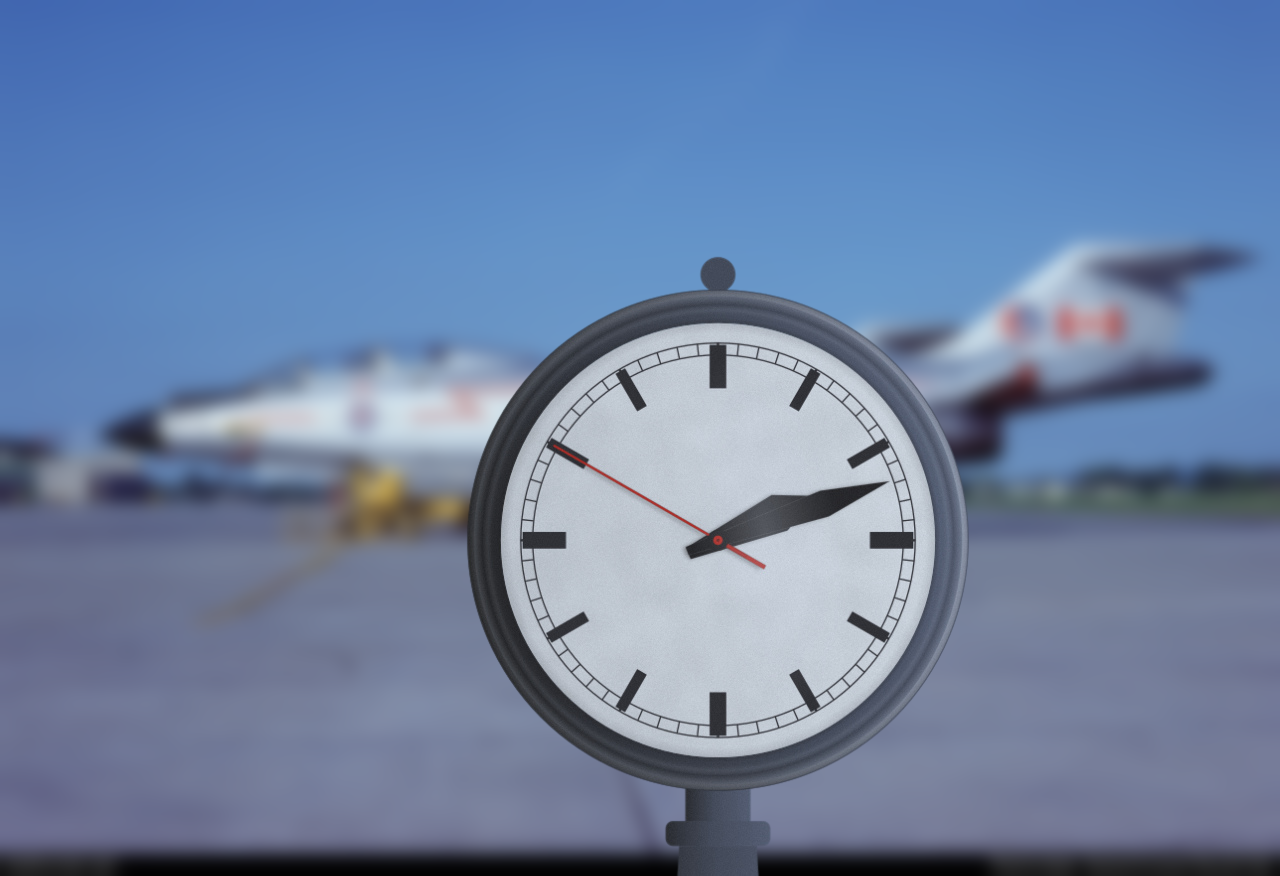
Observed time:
h=2 m=11 s=50
